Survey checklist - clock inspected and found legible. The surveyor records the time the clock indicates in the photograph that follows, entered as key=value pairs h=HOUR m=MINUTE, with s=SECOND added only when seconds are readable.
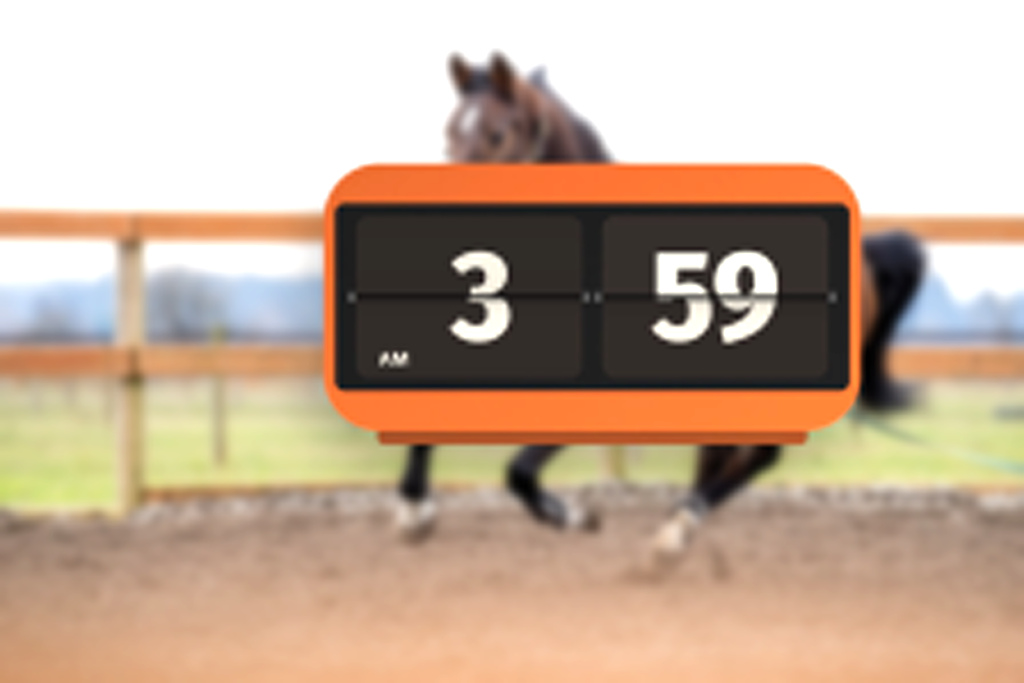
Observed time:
h=3 m=59
